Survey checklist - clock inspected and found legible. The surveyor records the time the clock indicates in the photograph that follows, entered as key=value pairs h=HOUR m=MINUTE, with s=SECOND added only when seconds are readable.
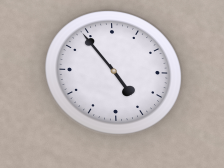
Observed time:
h=4 m=54
